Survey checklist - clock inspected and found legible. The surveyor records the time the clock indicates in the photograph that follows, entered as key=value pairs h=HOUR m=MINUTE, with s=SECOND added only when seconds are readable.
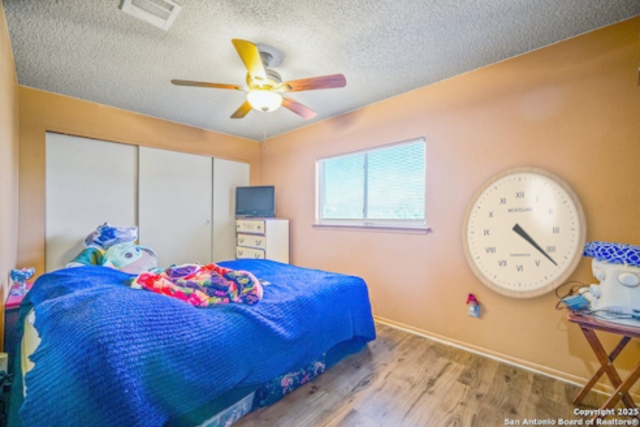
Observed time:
h=4 m=22
